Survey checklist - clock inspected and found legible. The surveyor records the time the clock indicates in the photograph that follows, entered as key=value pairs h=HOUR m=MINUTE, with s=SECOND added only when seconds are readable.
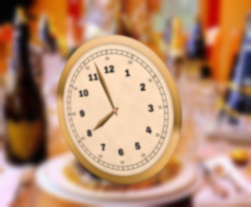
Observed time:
h=7 m=57
